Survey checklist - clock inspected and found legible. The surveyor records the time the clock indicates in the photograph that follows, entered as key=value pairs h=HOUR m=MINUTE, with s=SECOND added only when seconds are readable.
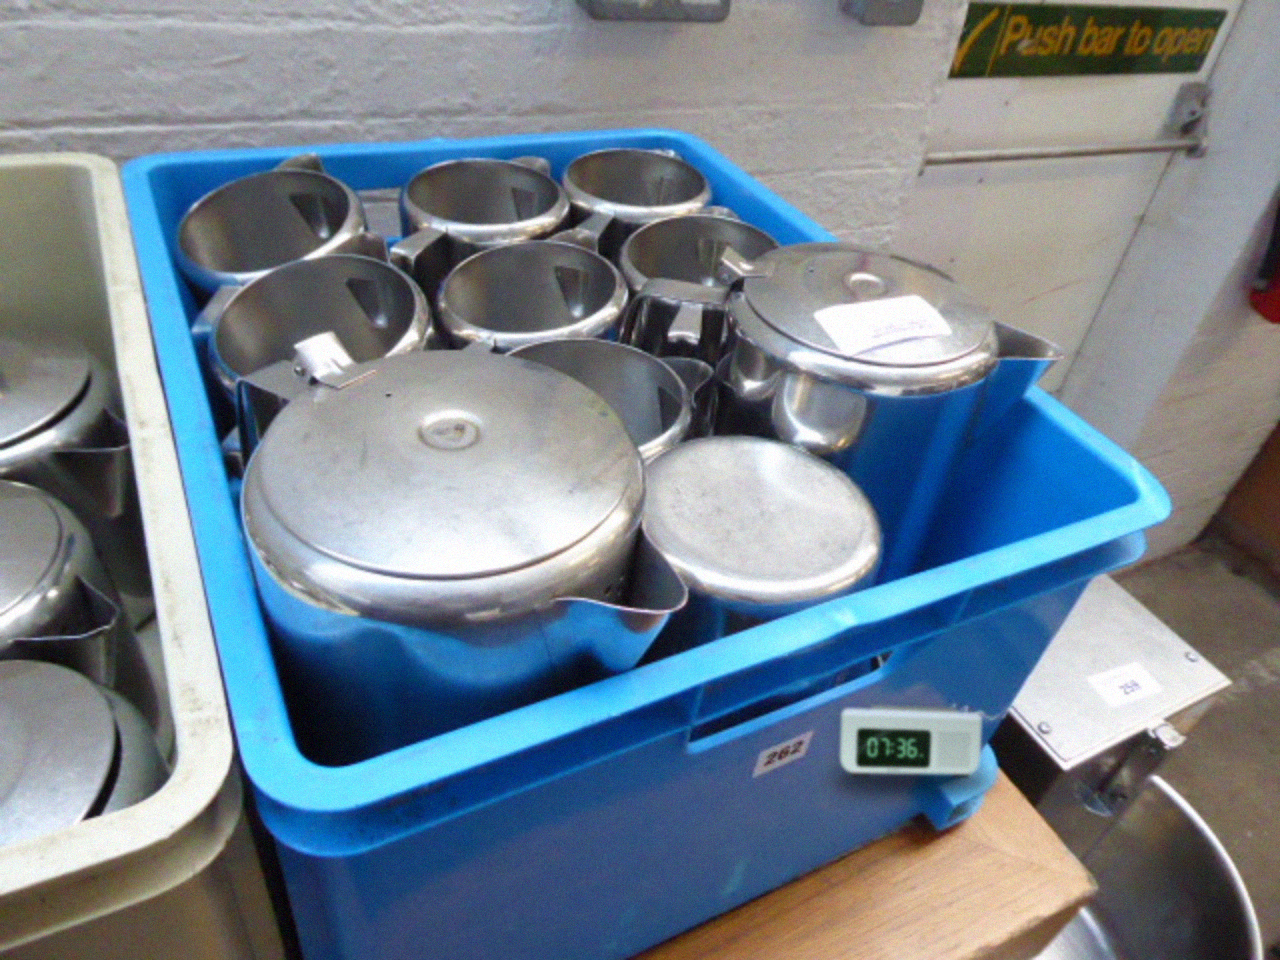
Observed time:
h=7 m=36
